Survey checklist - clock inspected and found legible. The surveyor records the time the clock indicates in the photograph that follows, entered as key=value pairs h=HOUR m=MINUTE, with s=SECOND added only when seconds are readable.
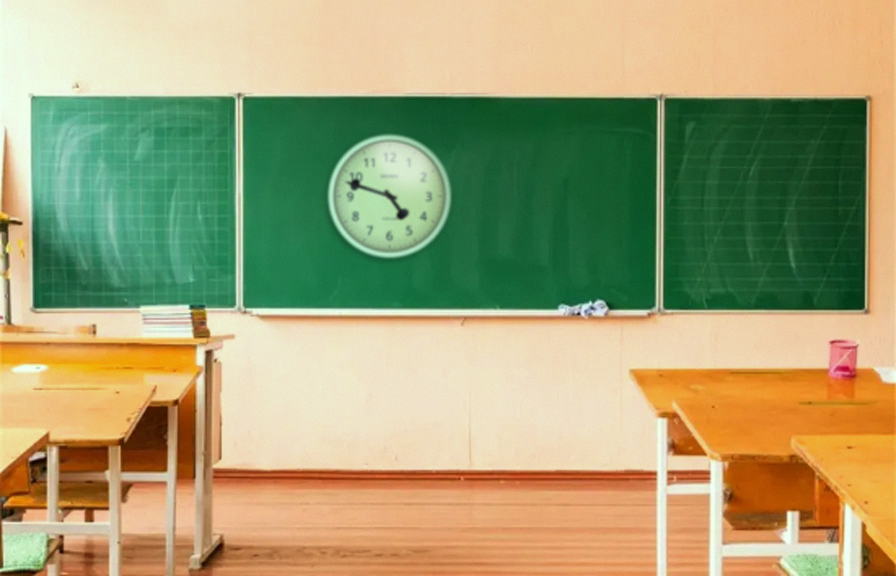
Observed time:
h=4 m=48
